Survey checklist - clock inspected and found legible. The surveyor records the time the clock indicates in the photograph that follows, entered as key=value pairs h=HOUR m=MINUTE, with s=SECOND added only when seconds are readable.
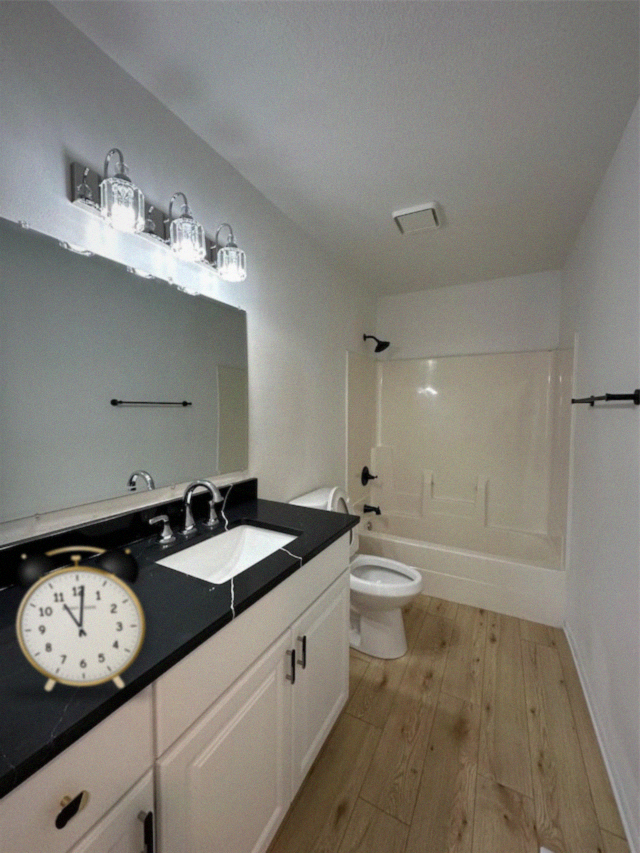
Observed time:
h=11 m=1
